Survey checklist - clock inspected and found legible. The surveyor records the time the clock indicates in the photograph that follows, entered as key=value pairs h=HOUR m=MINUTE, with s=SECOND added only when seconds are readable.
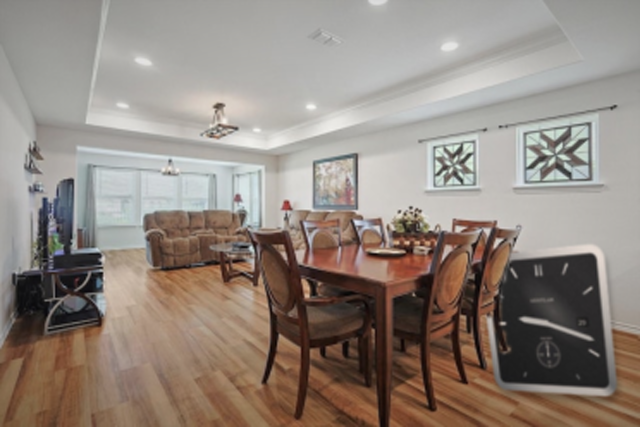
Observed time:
h=9 m=18
